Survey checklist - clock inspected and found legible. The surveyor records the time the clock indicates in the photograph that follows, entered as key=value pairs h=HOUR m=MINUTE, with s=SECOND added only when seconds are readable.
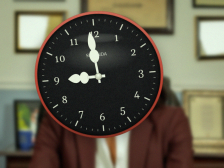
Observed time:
h=8 m=59
